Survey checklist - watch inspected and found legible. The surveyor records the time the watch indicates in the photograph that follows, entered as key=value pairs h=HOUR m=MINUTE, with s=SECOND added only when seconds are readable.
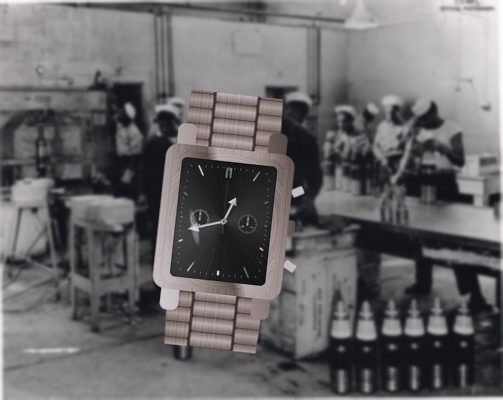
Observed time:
h=12 m=42
